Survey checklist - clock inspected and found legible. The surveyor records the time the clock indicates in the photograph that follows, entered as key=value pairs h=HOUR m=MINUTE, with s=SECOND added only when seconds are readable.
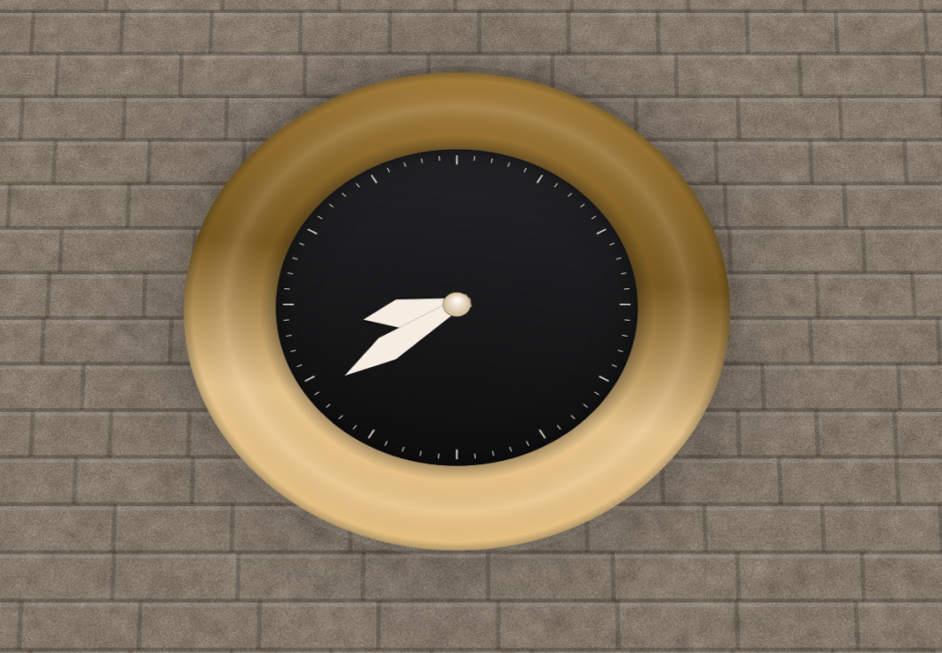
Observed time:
h=8 m=39
